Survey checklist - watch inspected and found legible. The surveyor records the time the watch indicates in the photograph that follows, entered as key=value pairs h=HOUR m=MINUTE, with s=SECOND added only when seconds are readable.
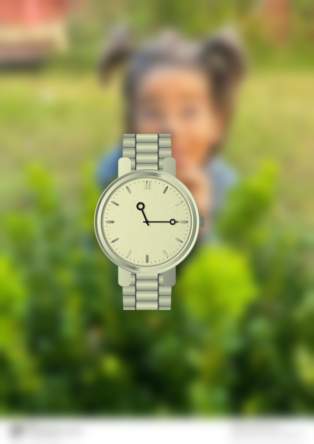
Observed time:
h=11 m=15
